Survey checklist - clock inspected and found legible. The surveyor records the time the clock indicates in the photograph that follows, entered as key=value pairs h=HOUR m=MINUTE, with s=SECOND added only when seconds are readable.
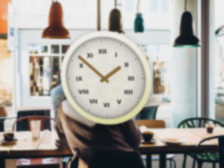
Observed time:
h=1 m=52
